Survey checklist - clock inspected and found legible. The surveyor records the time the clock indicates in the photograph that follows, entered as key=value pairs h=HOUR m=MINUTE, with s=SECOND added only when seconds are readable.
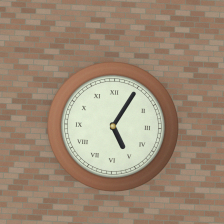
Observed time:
h=5 m=5
